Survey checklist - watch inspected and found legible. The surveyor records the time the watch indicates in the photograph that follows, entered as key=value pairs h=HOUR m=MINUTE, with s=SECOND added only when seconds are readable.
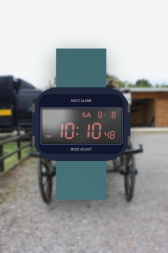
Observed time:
h=10 m=10 s=48
